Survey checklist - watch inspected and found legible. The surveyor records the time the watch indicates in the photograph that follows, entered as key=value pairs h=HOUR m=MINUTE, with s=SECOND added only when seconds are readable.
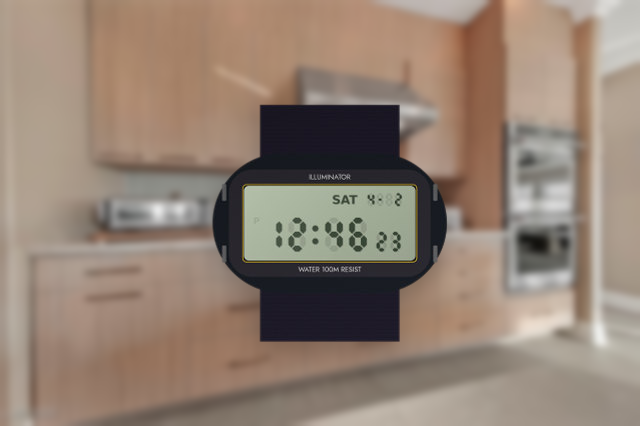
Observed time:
h=12 m=46 s=23
